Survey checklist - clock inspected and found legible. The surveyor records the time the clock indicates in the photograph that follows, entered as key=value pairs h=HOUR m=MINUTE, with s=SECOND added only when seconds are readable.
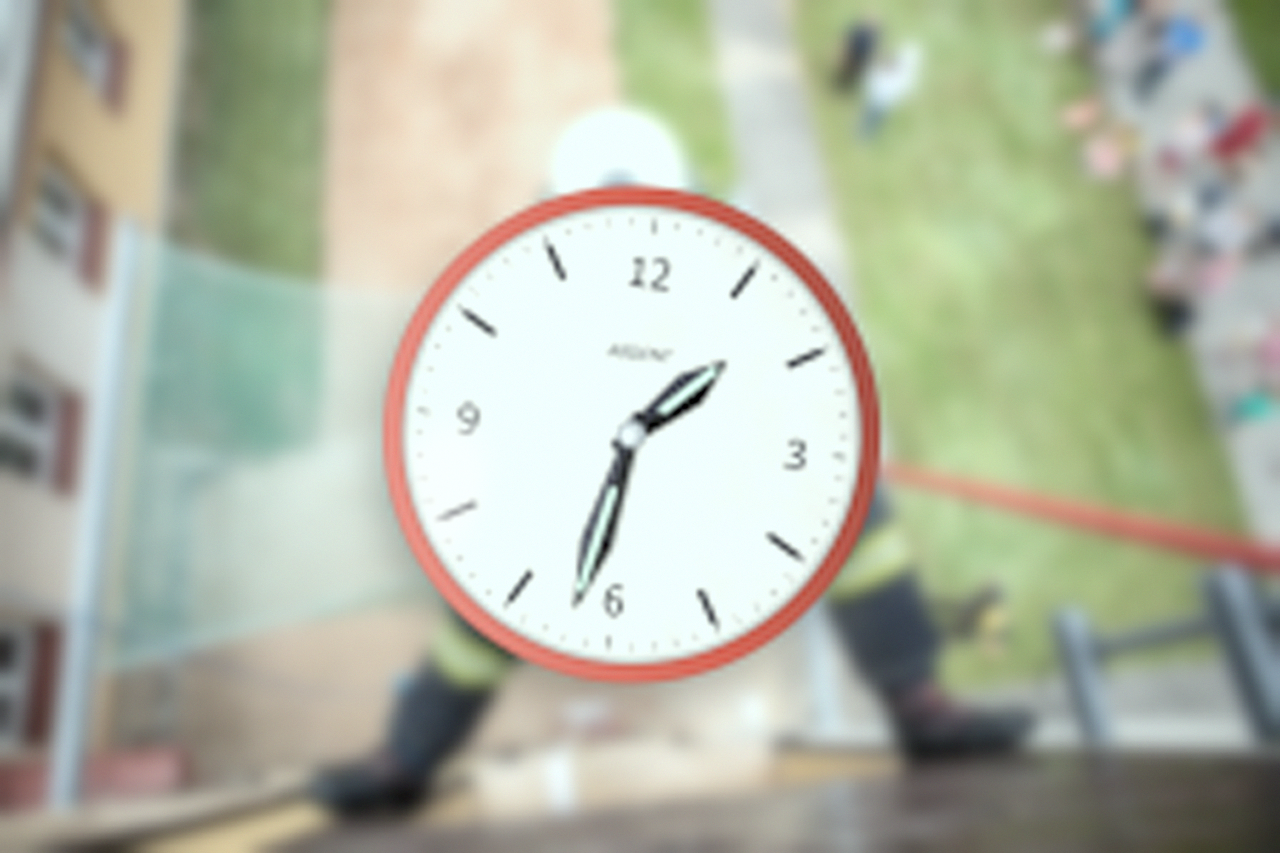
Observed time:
h=1 m=32
